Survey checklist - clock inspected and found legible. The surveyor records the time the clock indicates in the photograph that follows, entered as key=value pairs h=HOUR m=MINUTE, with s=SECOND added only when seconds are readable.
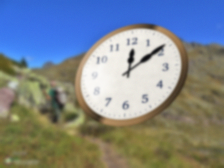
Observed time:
h=12 m=9
